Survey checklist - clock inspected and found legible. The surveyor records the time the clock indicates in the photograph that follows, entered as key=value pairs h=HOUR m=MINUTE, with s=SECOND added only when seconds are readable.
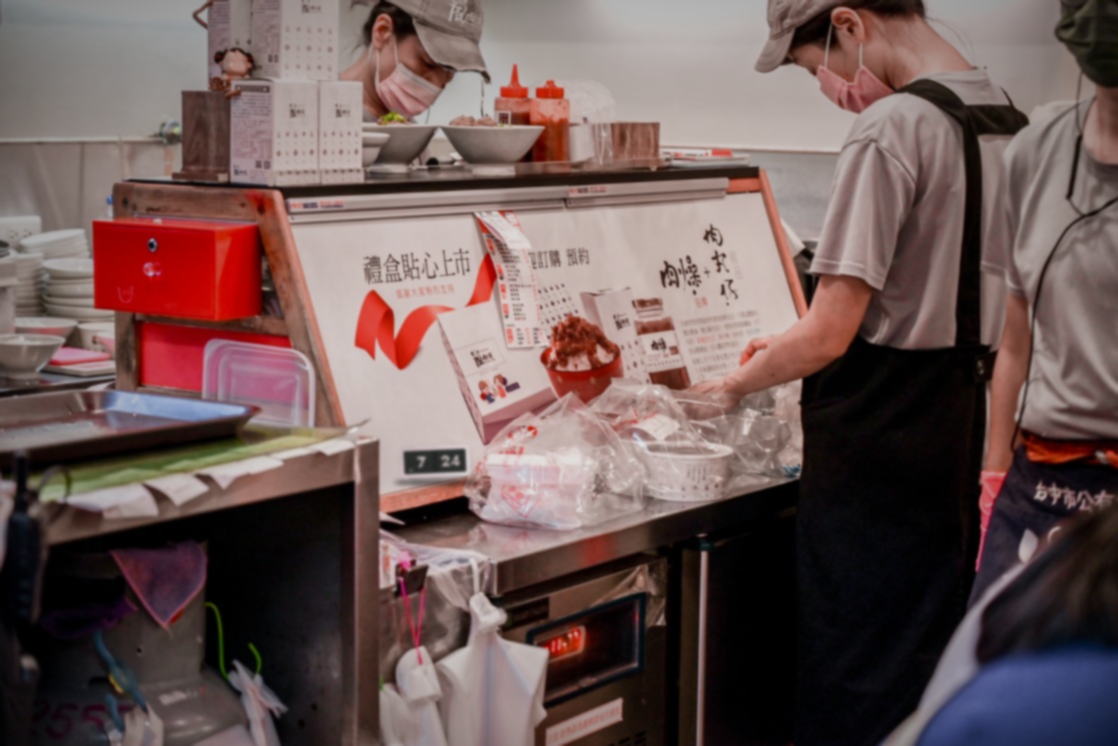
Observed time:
h=7 m=24
